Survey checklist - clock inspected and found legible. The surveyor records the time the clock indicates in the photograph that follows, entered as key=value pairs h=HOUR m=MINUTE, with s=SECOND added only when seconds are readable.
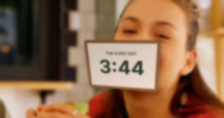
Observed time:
h=3 m=44
